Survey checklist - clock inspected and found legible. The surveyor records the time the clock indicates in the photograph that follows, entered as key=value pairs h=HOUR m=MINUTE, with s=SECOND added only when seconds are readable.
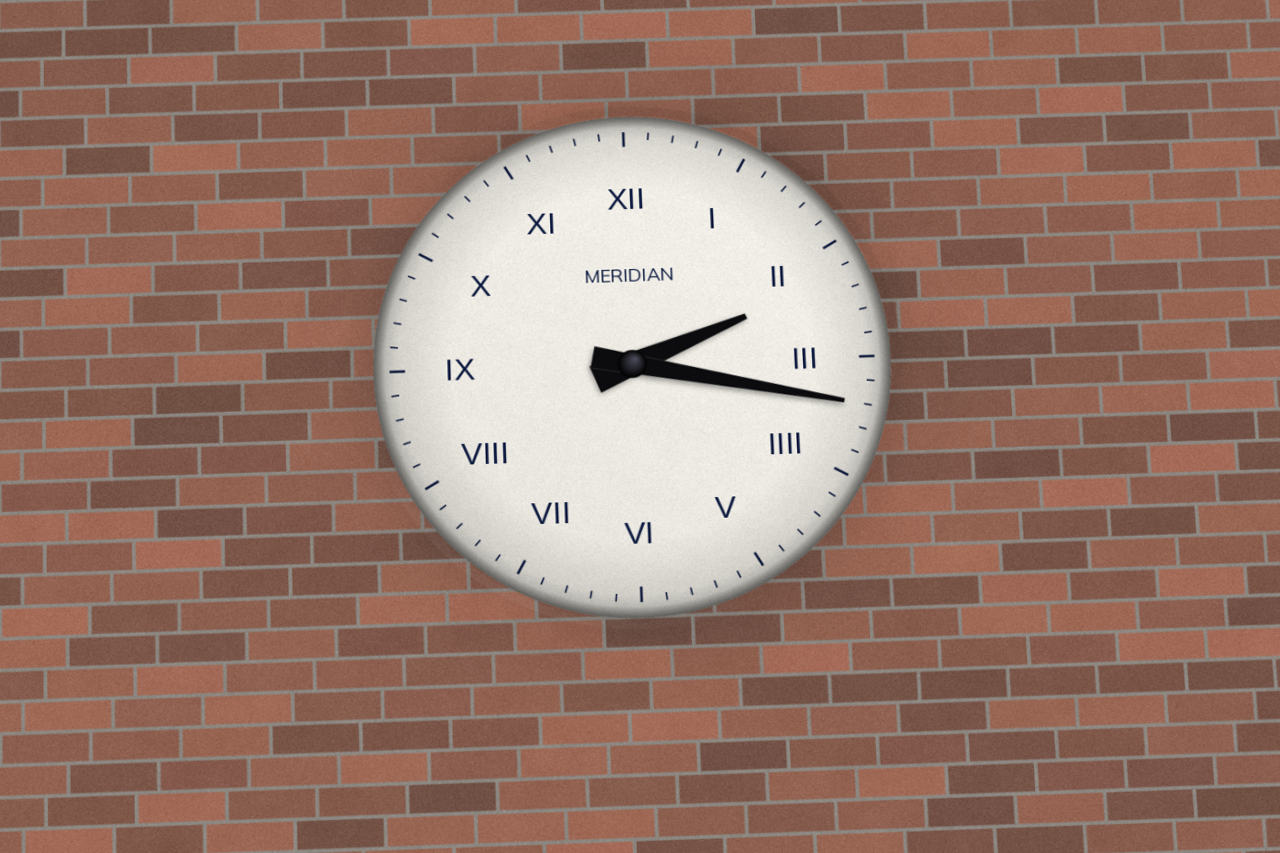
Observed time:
h=2 m=17
